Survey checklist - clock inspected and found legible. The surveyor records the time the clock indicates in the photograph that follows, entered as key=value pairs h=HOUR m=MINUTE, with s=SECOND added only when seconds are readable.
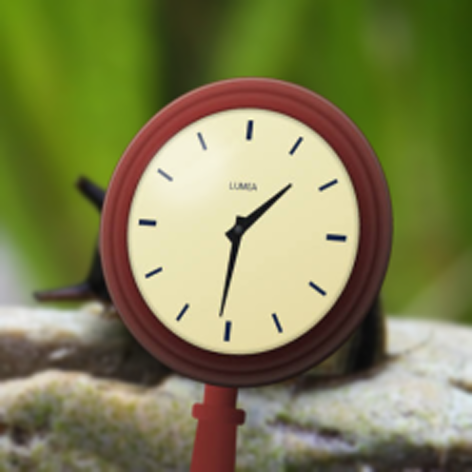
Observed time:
h=1 m=31
